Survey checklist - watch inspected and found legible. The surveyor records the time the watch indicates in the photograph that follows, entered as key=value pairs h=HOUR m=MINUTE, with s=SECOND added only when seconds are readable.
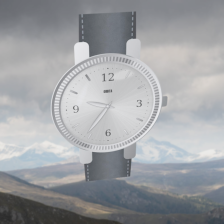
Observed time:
h=9 m=36
